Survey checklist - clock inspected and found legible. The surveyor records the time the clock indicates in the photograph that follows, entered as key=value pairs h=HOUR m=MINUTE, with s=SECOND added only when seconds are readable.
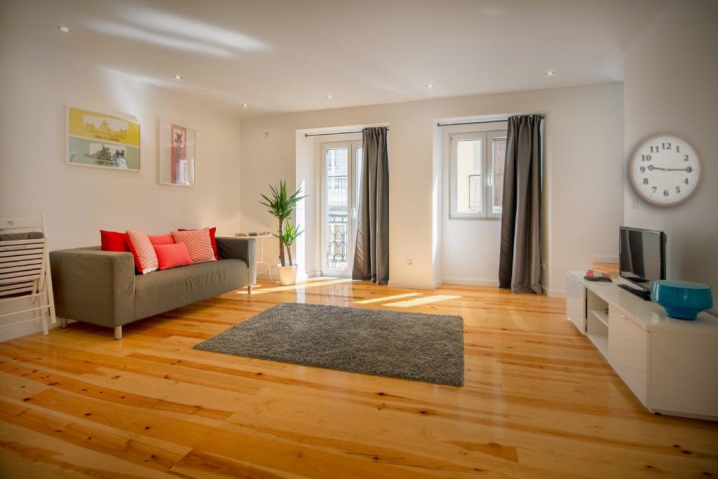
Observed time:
h=9 m=15
